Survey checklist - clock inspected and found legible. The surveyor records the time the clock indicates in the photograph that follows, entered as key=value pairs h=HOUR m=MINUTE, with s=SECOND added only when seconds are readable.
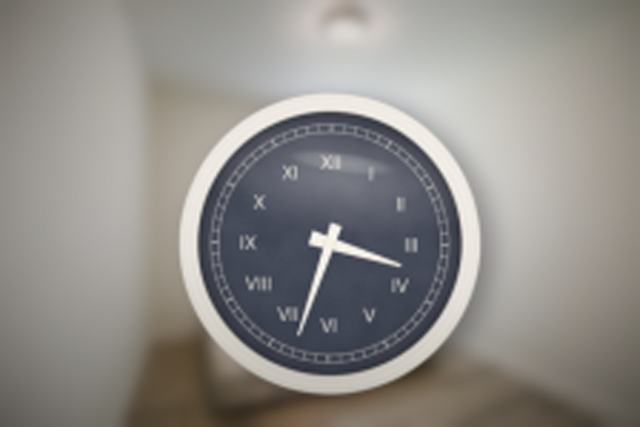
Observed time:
h=3 m=33
